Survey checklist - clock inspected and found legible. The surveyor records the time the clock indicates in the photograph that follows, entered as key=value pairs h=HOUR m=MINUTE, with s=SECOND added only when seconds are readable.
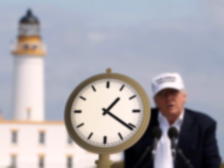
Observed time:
h=1 m=21
